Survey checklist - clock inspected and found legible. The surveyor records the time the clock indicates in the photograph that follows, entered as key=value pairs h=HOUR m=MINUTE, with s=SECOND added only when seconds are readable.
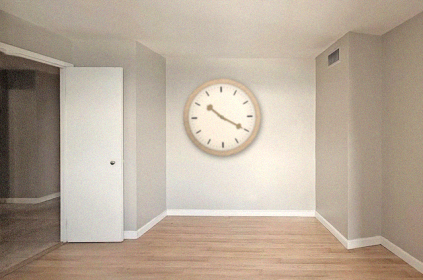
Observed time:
h=10 m=20
